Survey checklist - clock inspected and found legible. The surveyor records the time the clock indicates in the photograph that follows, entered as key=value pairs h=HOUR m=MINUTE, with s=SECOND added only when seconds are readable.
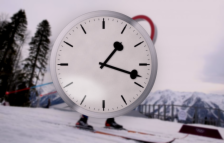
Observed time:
h=1 m=18
